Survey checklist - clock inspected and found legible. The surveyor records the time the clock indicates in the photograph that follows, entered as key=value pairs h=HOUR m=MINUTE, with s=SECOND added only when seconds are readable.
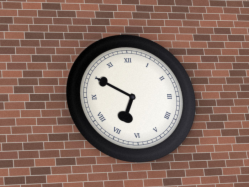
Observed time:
h=6 m=50
